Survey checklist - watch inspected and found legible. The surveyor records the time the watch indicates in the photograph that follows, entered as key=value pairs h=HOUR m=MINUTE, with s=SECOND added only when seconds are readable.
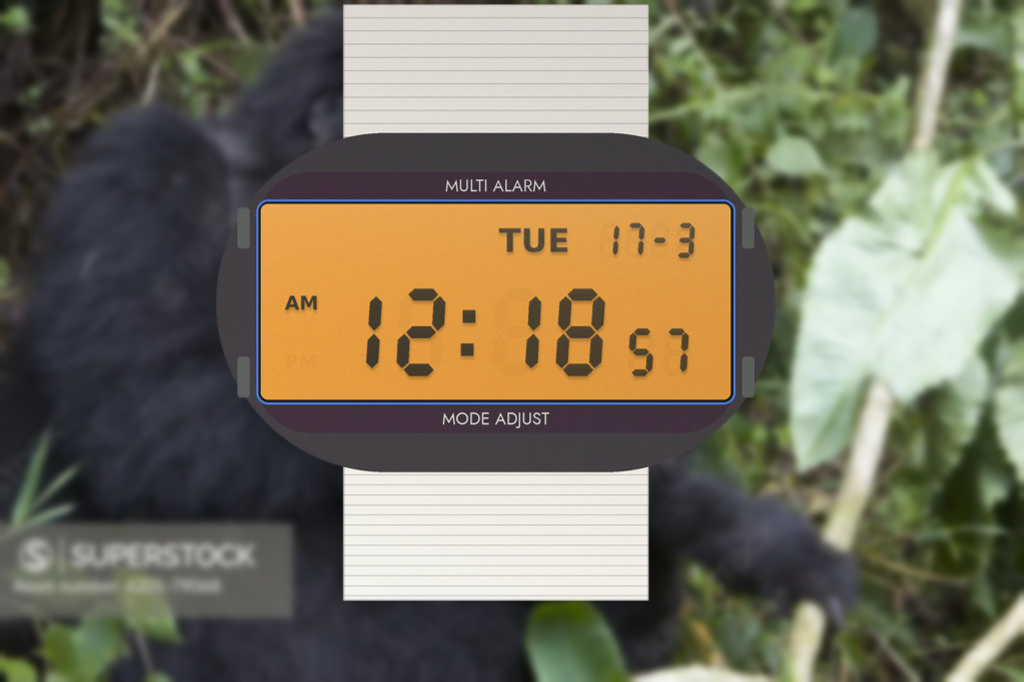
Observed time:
h=12 m=18 s=57
